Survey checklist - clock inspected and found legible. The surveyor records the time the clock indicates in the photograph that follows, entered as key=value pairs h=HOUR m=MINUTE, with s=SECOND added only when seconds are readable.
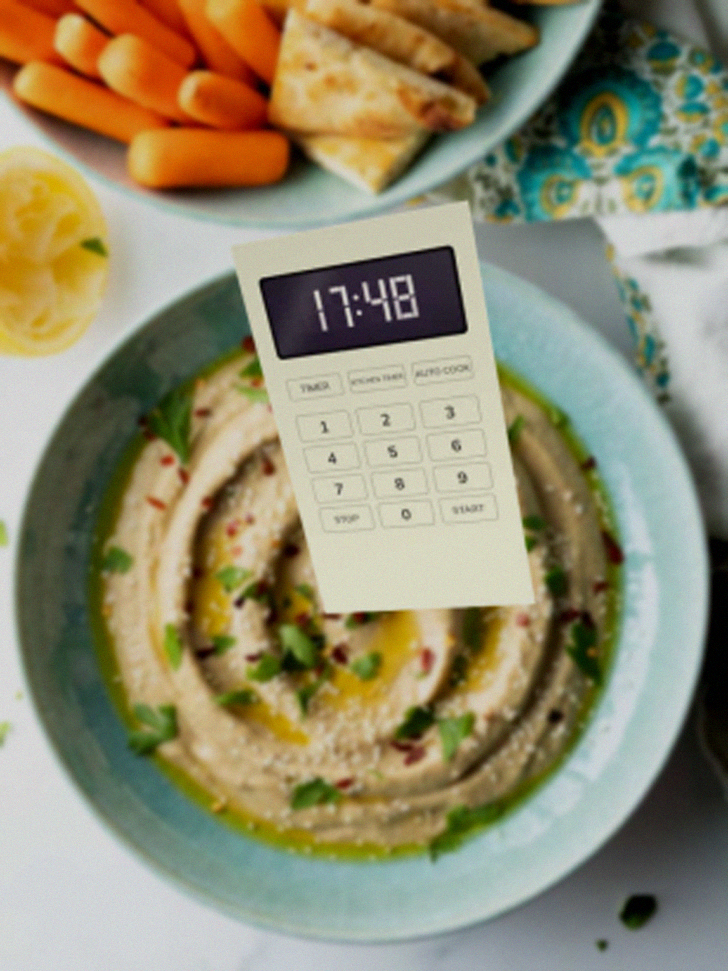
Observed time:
h=17 m=48
